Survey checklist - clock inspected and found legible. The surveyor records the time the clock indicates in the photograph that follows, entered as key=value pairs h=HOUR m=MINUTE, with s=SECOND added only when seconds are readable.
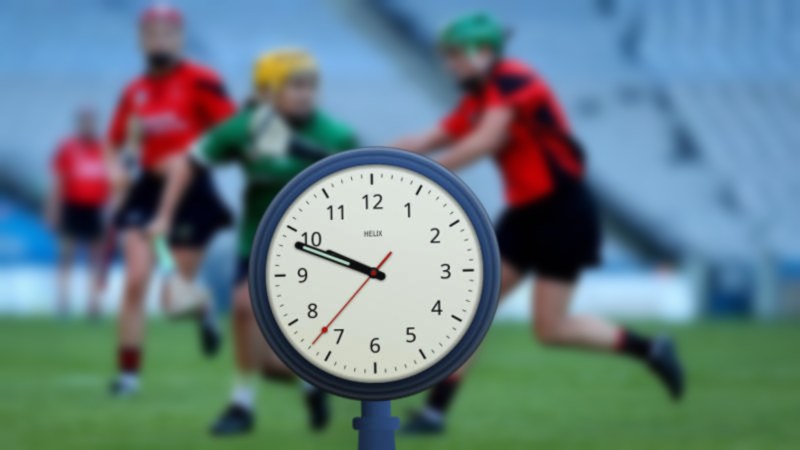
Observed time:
h=9 m=48 s=37
